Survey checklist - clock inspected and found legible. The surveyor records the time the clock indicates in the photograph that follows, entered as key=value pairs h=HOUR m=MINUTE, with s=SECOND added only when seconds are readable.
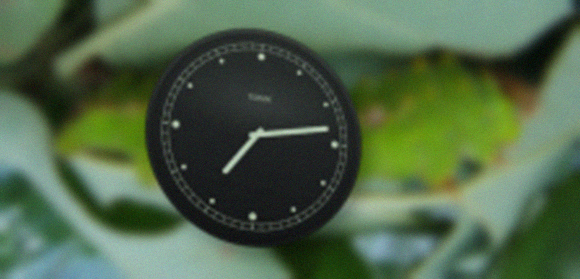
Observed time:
h=7 m=13
